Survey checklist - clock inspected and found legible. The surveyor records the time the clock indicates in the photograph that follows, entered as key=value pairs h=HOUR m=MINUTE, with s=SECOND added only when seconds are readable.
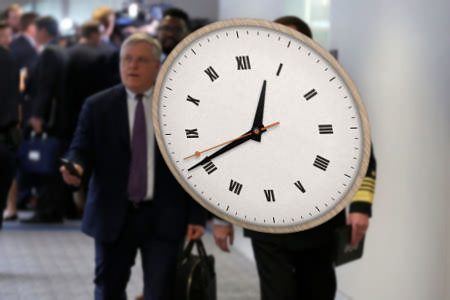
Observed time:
h=12 m=40 s=42
